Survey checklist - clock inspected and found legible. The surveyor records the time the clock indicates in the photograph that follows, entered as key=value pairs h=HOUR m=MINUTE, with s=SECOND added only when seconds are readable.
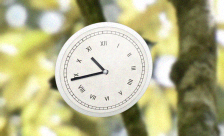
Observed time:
h=10 m=44
